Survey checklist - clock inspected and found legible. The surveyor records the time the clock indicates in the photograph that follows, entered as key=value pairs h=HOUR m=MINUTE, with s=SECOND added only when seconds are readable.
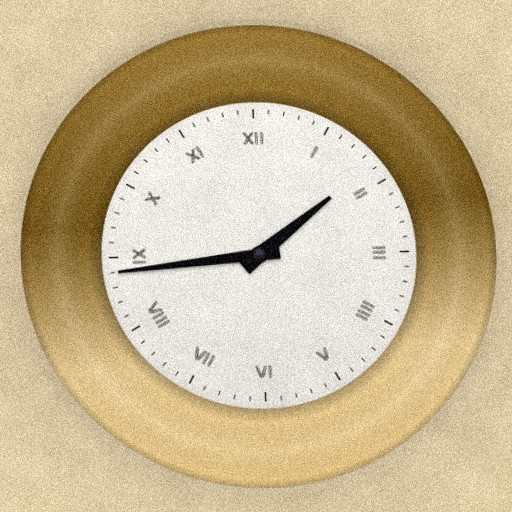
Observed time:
h=1 m=44
